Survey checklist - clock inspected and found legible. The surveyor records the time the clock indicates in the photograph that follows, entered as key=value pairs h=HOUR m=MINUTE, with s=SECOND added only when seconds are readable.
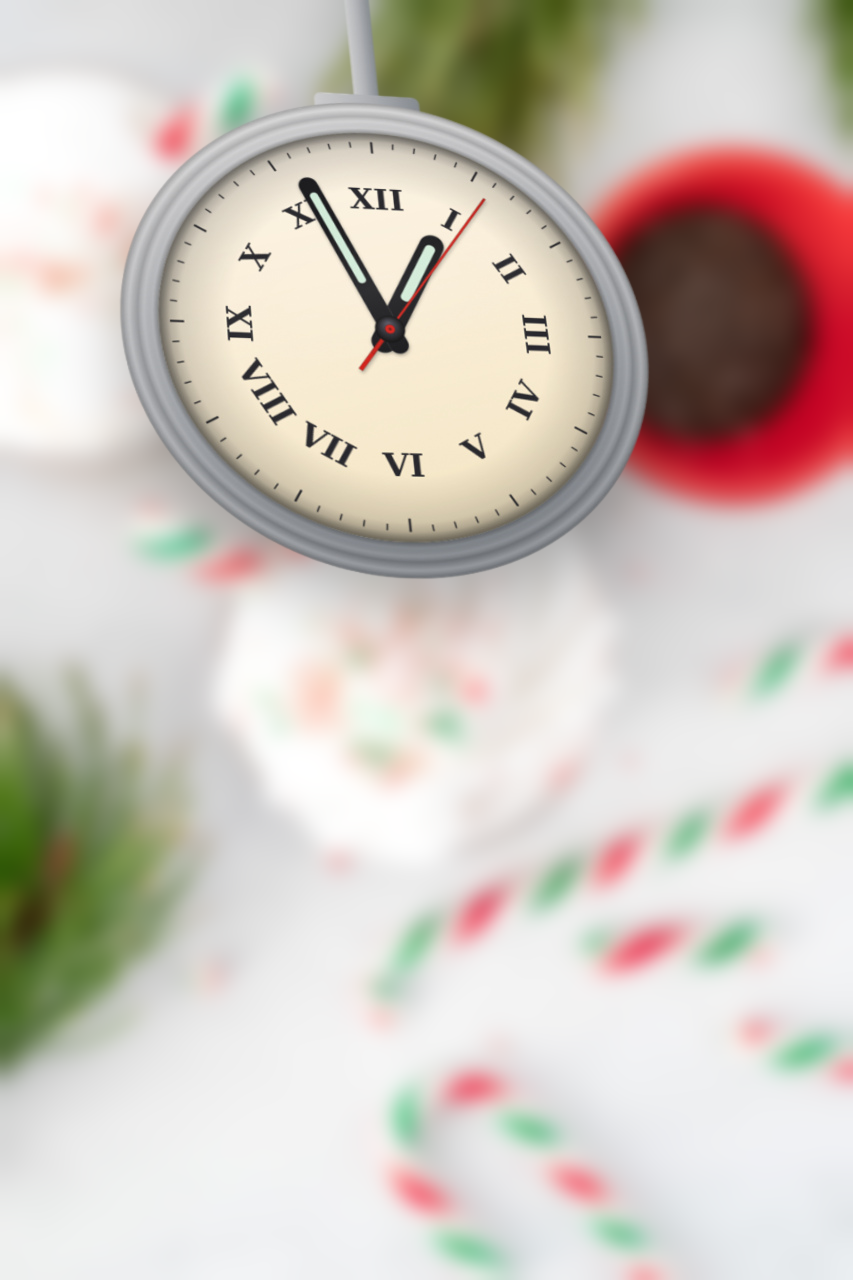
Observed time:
h=12 m=56 s=6
